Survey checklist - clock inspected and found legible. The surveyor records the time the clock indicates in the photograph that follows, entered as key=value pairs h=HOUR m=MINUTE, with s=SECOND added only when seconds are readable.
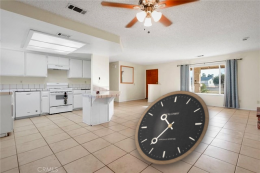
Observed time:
h=10 m=37
